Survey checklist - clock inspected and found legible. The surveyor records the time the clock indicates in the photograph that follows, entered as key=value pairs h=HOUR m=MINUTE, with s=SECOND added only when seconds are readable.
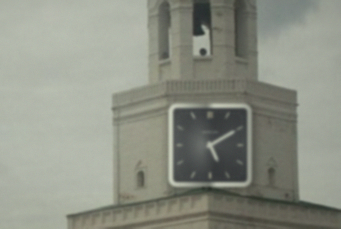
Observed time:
h=5 m=10
